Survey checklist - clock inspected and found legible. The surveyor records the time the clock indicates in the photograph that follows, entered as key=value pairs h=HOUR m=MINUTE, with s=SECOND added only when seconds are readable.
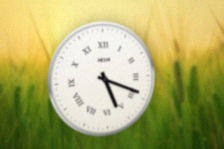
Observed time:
h=5 m=19
